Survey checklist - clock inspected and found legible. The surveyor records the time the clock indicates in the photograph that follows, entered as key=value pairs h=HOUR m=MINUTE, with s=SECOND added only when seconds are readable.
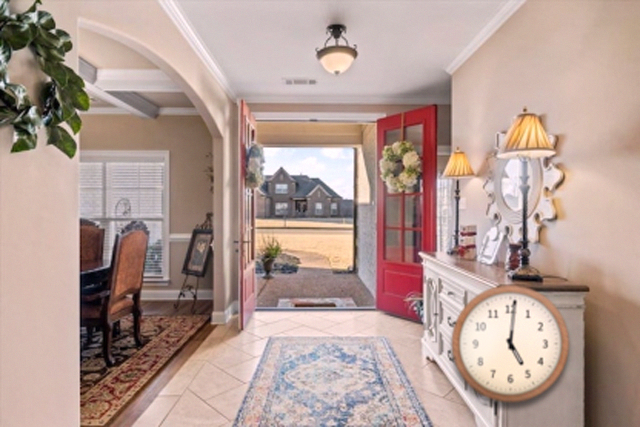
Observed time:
h=5 m=1
